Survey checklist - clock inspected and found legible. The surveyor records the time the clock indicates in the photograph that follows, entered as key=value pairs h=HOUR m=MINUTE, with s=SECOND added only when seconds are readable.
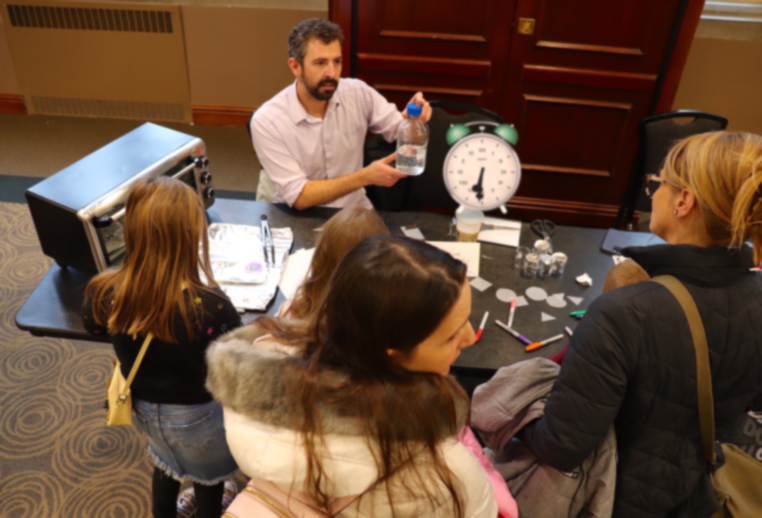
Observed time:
h=6 m=31
